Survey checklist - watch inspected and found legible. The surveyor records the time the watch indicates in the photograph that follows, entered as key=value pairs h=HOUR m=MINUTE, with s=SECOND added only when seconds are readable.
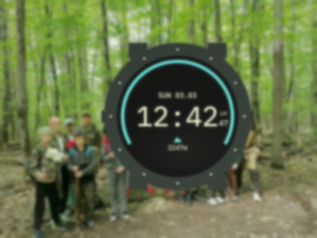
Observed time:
h=12 m=42
